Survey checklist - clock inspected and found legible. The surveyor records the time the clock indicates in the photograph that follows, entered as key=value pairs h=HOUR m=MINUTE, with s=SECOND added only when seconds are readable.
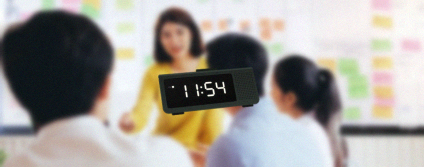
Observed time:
h=11 m=54
